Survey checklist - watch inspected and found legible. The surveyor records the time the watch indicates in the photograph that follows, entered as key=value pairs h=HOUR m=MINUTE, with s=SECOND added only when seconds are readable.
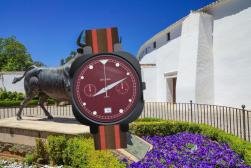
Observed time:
h=8 m=11
